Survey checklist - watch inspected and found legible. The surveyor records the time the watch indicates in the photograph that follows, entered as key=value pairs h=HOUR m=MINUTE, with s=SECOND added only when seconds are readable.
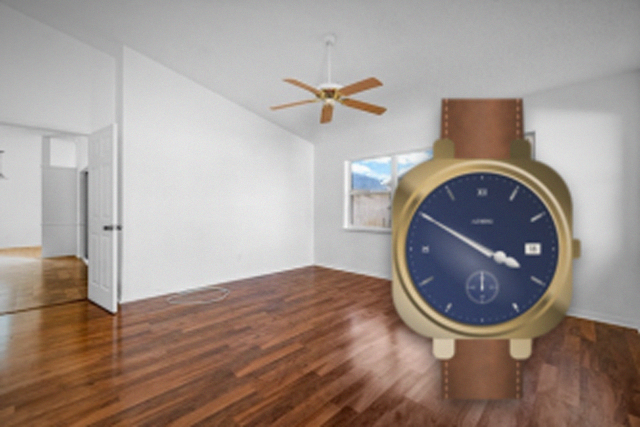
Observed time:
h=3 m=50
